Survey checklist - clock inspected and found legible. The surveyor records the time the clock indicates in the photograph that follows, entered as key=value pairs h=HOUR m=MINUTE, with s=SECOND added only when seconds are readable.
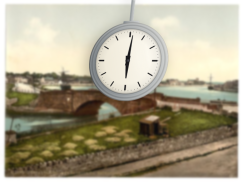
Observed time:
h=6 m=1
